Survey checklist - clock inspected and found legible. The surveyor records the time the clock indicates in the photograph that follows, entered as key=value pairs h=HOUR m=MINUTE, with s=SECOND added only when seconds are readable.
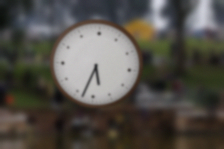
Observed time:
h=5 m=33
